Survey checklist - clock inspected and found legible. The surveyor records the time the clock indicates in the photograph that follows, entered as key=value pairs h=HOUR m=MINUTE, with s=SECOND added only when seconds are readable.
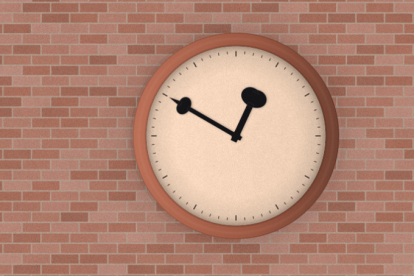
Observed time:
h=12 m=50
